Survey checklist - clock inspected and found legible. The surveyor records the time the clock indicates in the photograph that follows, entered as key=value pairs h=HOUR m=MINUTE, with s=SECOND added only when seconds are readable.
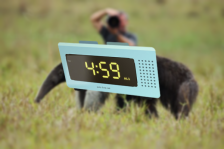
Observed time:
h=4 m=59
